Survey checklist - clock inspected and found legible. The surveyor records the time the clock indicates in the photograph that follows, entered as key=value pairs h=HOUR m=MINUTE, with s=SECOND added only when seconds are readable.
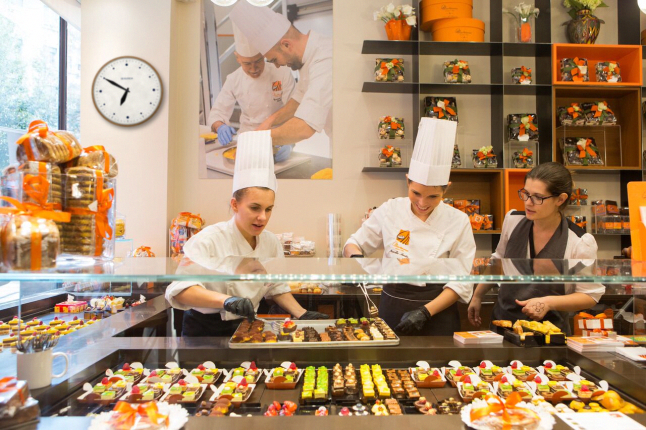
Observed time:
h=6 m=50
